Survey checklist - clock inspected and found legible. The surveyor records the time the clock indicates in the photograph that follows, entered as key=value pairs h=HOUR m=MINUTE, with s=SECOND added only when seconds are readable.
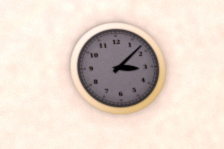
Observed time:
h=3 m=8
